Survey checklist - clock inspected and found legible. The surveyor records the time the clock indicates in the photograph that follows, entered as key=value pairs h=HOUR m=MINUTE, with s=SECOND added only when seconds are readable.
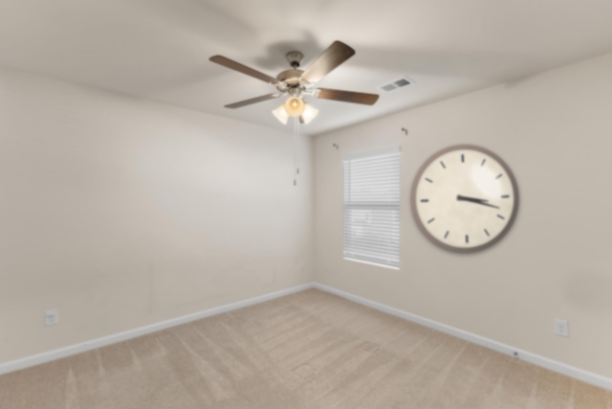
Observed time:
h=3 m=18
